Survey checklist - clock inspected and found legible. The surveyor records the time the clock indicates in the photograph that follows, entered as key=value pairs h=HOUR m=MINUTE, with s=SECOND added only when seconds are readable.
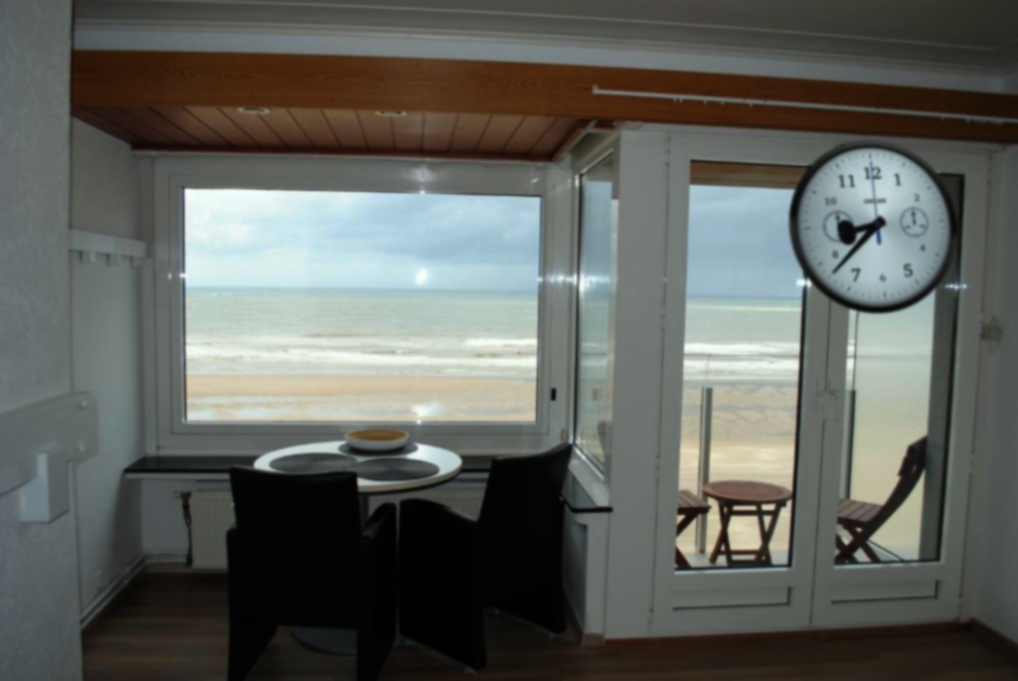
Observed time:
h=8 m=38
